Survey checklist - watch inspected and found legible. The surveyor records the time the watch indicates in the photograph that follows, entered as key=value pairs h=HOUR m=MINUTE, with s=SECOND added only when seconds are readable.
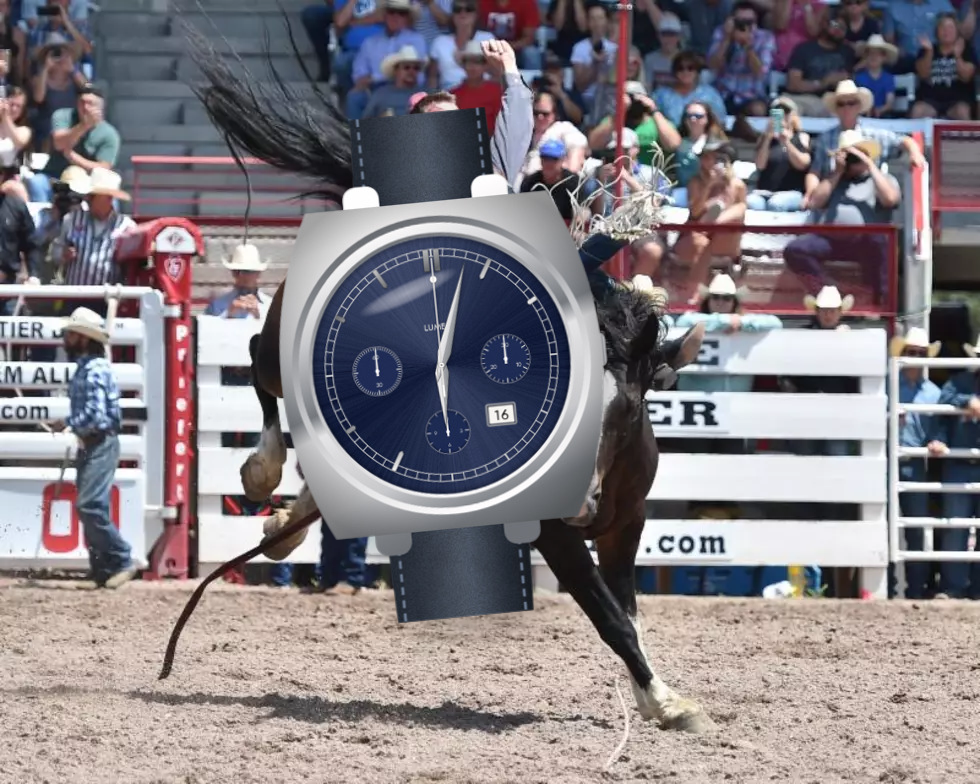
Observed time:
h=6 m=3
